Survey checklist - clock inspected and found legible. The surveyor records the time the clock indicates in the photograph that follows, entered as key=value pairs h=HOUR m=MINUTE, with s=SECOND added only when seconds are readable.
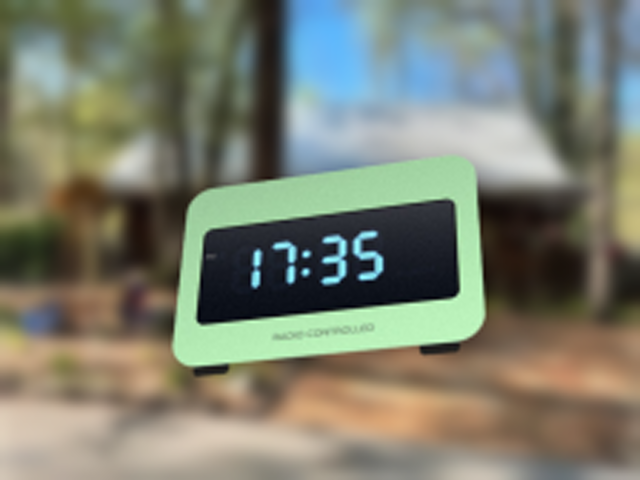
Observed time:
h=17 m=35
